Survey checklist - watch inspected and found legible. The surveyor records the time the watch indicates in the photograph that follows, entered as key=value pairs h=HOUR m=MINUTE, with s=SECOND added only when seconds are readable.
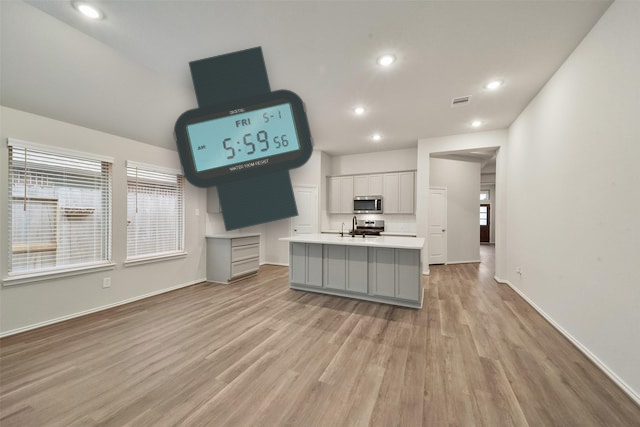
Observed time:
h=5 m=59 s=56
